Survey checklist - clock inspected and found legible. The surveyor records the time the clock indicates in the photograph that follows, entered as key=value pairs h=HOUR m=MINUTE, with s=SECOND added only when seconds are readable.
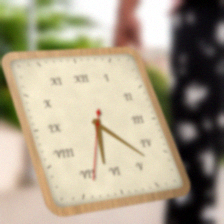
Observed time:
h=6 m=22 s=34
